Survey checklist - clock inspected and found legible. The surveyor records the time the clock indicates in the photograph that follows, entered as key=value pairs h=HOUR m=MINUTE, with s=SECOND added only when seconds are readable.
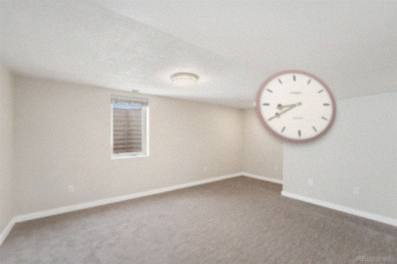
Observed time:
h=8 m=40
